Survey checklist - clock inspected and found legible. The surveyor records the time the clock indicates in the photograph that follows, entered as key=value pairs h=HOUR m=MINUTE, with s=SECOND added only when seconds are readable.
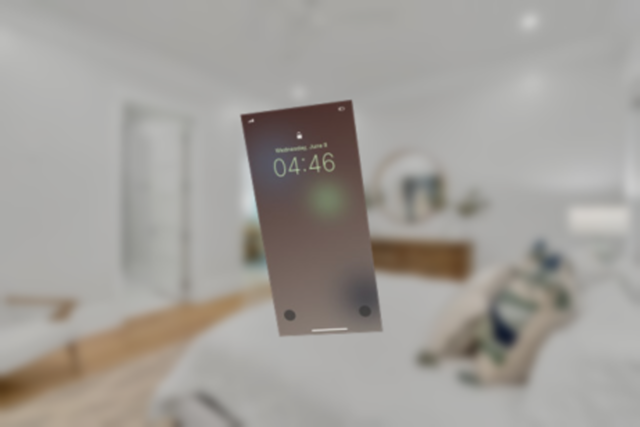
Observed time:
h=4 m=46
